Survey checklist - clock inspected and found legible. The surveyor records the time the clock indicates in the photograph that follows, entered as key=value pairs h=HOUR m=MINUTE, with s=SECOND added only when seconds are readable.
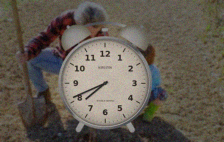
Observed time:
h=7 m=41
